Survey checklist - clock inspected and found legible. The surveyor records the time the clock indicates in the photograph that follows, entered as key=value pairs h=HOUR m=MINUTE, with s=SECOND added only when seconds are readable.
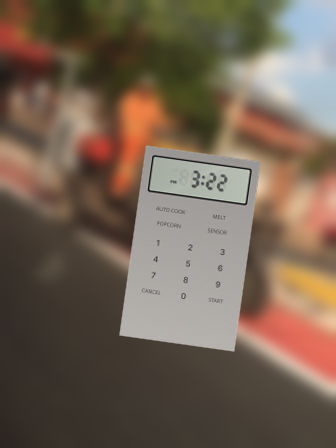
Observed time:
h=3 m=22
